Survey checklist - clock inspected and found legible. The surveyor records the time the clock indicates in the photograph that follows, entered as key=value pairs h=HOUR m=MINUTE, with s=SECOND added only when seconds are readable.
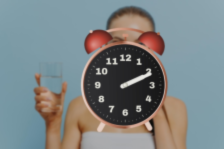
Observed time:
h=2 m=11
